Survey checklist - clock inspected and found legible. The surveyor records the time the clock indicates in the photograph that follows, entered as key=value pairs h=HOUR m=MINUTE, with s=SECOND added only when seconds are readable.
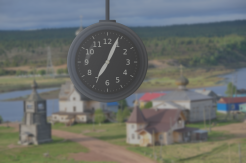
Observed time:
h=7 m=4
